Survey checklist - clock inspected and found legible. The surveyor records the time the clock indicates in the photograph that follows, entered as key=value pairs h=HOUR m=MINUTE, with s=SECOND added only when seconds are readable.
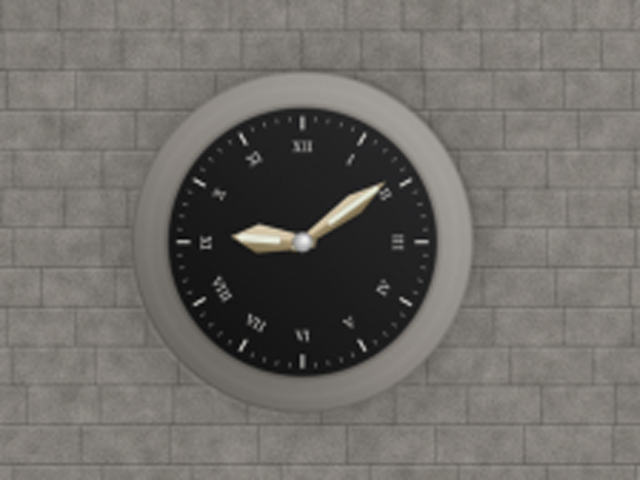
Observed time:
h=9 m=9
